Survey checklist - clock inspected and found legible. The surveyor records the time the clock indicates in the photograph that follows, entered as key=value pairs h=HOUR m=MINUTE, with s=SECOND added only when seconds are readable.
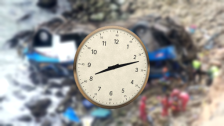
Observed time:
h=8 m=12
